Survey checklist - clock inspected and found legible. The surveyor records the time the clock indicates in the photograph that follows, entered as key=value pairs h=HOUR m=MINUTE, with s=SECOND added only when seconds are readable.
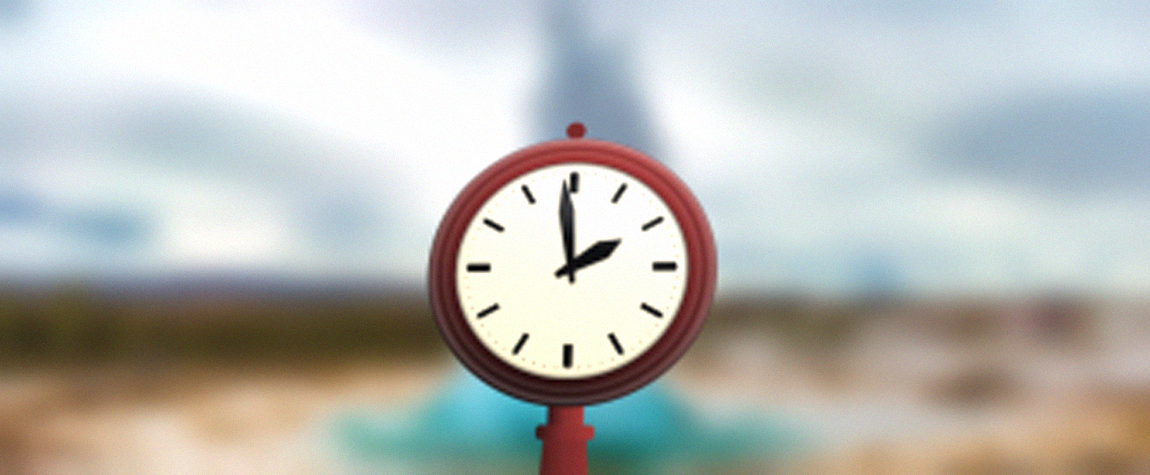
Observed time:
h=1 m=59
